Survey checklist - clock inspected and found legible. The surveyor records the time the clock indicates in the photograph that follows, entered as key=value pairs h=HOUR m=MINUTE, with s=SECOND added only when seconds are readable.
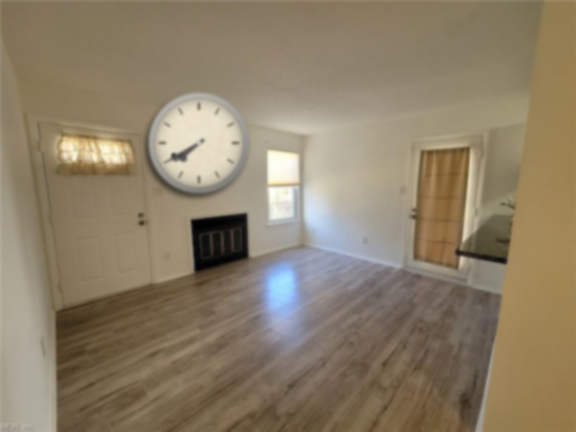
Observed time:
h=7 m=40
